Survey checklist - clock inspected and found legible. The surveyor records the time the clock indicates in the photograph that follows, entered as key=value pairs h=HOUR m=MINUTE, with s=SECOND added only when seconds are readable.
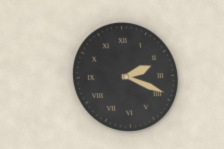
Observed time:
h=2 m=19
